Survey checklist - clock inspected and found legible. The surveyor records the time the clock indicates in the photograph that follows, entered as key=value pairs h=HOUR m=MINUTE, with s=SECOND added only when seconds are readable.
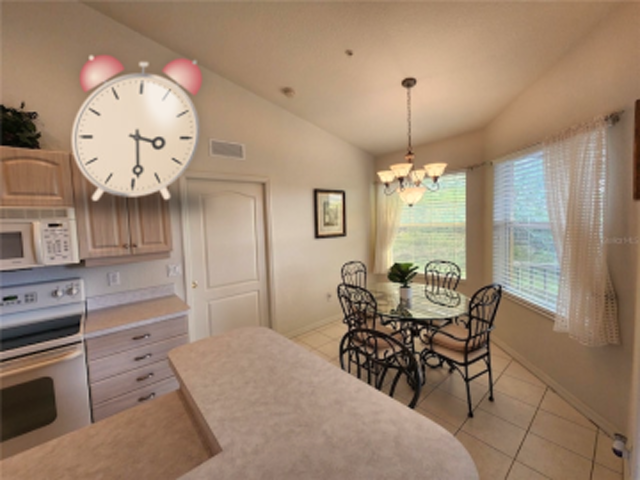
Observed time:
h=3 m=29
